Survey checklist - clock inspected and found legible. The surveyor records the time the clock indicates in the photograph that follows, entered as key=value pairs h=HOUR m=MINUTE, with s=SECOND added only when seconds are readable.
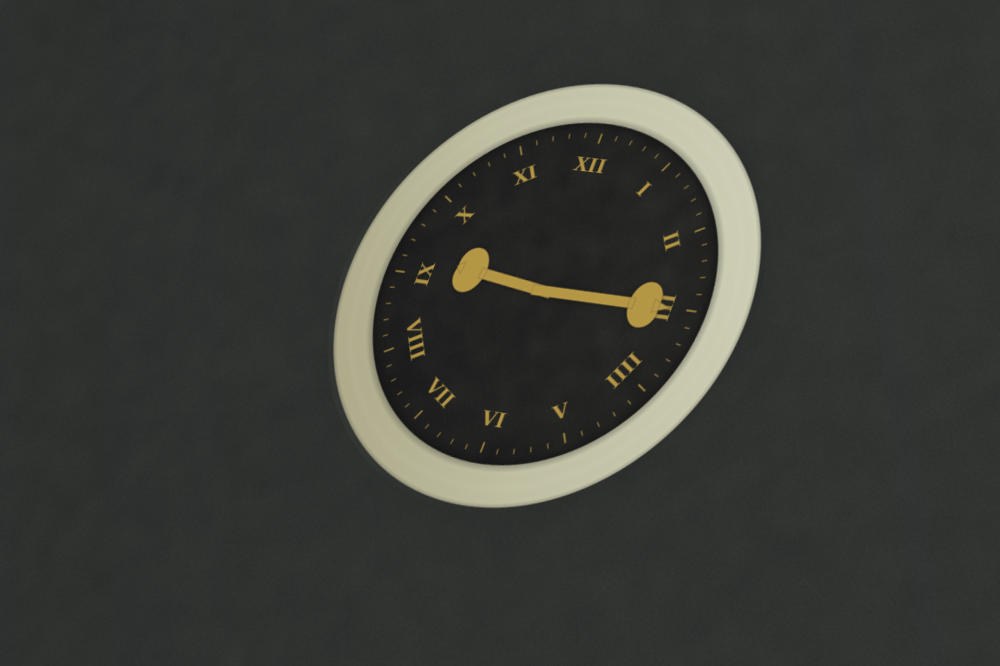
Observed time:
h=9 m=15
